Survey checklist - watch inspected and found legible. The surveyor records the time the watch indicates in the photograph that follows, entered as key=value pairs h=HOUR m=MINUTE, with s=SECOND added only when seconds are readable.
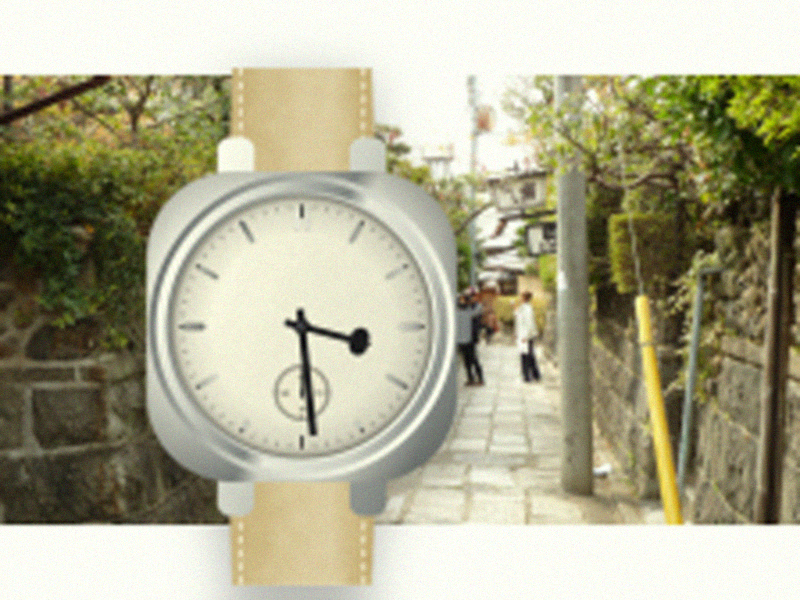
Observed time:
h=3 m=29
